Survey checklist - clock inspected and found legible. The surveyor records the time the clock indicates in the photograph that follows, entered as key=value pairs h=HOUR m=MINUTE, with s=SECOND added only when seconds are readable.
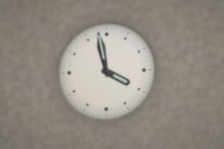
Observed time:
h=3 m=58
